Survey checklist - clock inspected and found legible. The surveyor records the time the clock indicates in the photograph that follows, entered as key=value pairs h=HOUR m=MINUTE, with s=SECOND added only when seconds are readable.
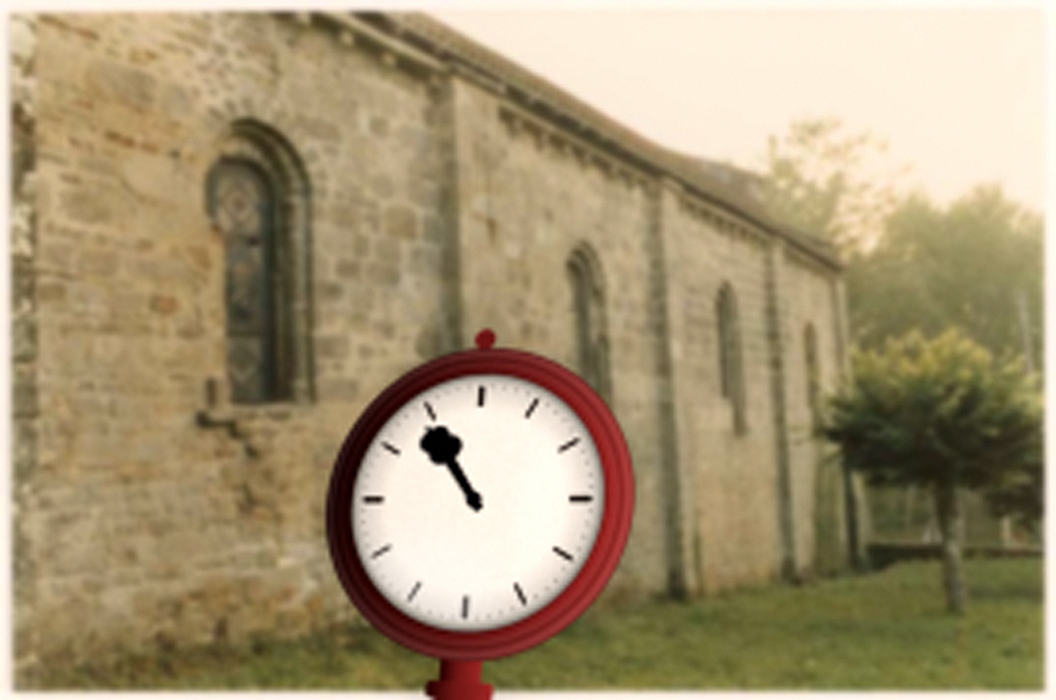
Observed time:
h=10 m=54
